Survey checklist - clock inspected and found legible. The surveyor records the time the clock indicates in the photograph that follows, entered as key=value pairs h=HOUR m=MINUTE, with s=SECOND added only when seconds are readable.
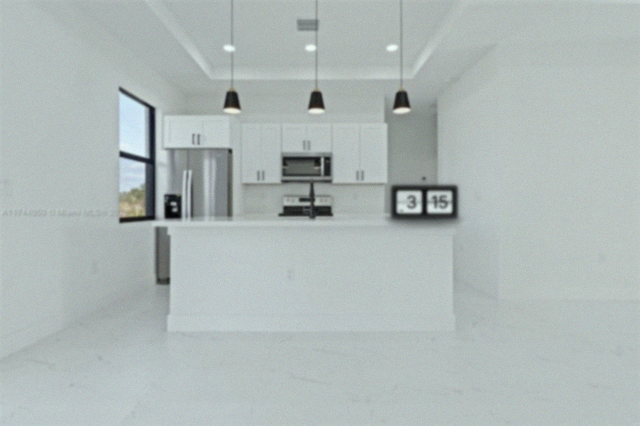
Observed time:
h=3 m=15
